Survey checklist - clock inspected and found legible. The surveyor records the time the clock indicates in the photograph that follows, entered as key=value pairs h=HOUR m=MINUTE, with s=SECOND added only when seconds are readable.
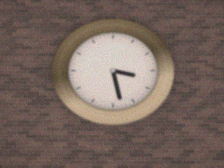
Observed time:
h=3 m=28
